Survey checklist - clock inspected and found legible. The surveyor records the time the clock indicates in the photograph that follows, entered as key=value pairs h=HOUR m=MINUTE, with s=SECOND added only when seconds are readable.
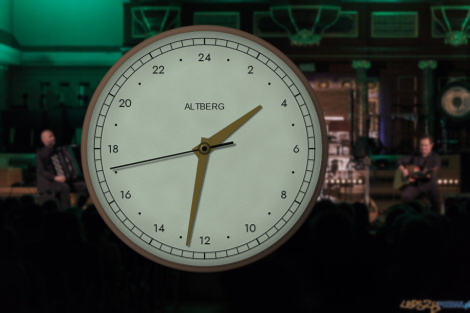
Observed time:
h=3 m=31 s=43
